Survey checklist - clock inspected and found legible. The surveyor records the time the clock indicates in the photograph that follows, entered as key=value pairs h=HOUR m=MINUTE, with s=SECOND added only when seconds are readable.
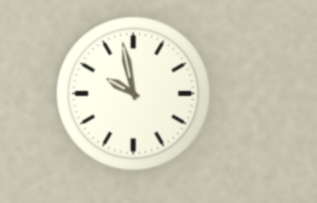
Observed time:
h=9 m=58
